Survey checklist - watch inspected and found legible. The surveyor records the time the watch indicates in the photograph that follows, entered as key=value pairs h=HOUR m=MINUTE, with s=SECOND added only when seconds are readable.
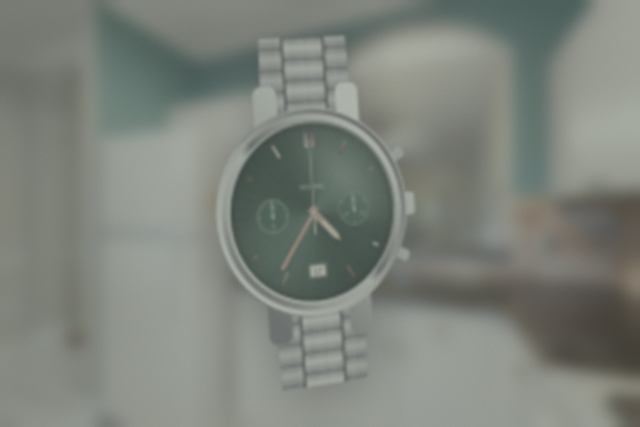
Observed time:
h=4 m=36
